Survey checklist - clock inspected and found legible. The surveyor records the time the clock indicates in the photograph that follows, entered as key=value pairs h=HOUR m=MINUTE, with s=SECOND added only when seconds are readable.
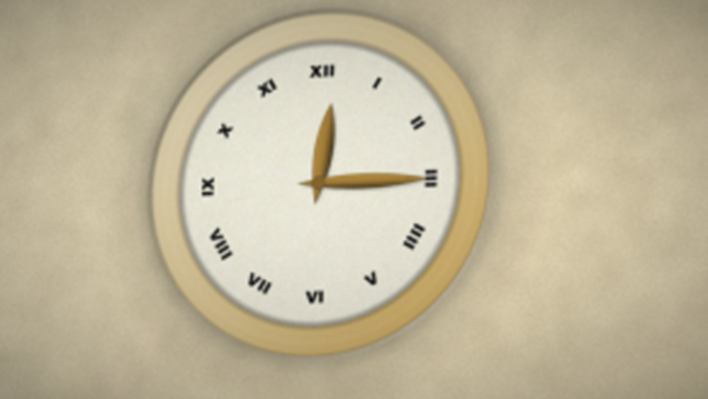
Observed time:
h=12 m=15
